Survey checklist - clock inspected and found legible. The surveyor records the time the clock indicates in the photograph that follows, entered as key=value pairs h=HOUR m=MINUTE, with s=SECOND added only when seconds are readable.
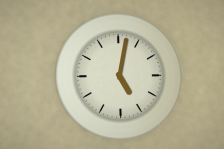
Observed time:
h=5 m=2
